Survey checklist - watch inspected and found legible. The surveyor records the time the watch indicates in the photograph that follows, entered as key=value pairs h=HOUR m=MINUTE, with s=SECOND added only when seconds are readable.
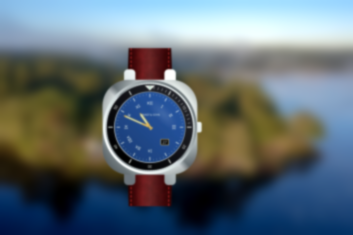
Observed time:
h=10 m=49
